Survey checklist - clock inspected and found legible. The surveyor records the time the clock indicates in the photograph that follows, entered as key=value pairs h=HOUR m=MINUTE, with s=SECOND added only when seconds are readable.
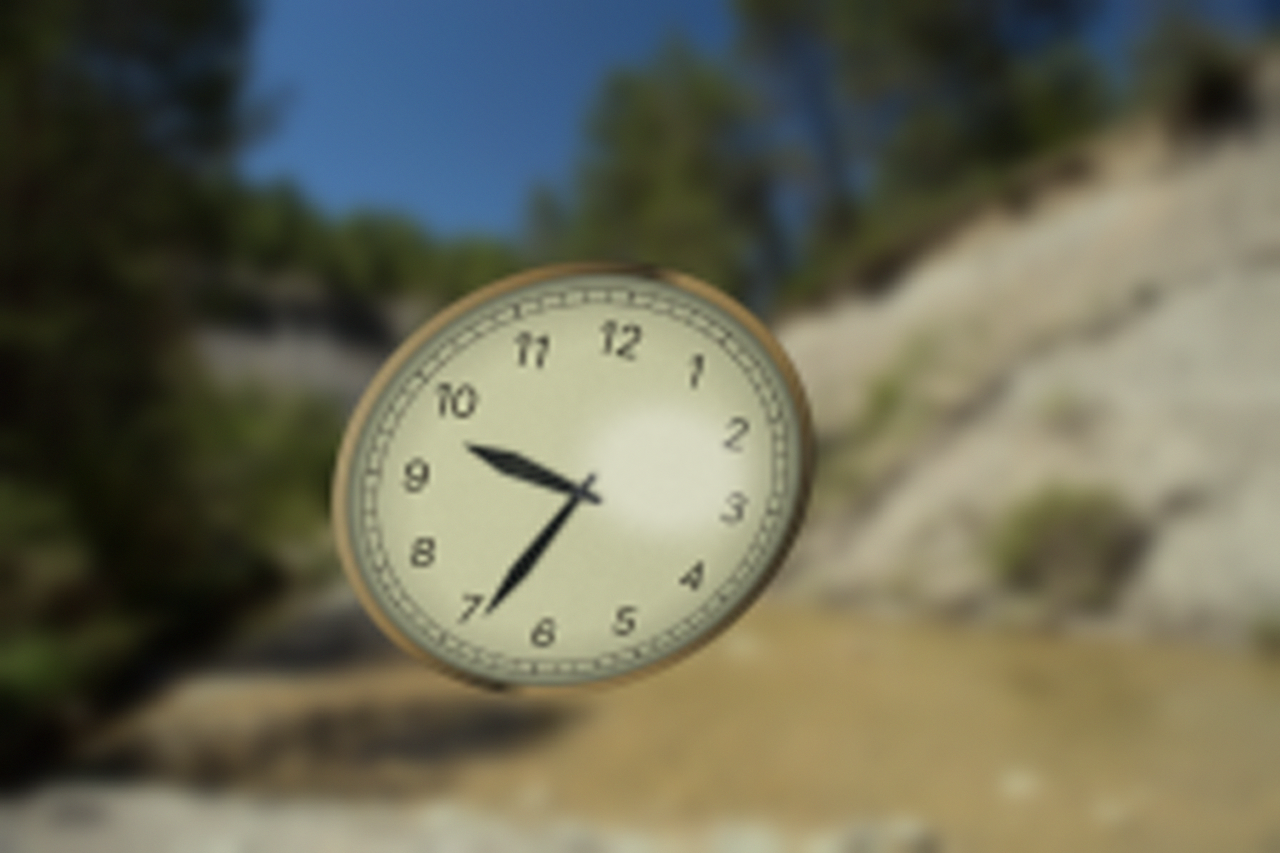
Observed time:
h=9 m=34
